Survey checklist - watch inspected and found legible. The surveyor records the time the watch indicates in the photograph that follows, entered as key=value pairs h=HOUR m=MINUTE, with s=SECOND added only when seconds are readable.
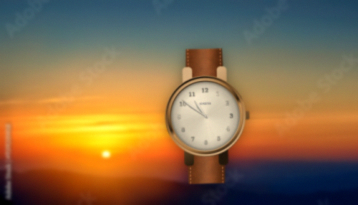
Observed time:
h=10 m=51
